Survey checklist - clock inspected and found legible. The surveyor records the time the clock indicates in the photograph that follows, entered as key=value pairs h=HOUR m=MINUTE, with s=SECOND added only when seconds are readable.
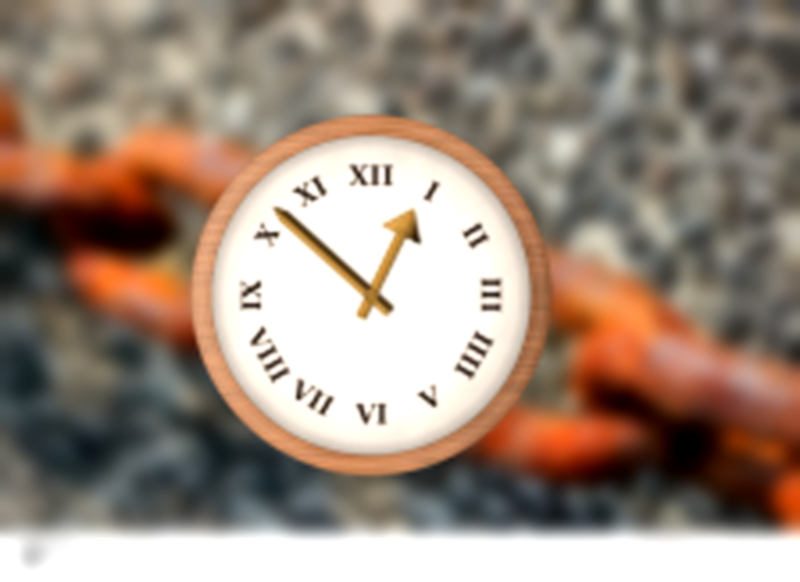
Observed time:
h=12 m=52
